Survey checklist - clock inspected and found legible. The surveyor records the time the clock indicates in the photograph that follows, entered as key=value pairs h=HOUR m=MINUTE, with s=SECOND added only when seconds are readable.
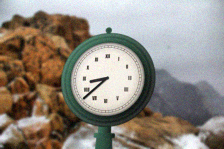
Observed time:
h=8 m=38
